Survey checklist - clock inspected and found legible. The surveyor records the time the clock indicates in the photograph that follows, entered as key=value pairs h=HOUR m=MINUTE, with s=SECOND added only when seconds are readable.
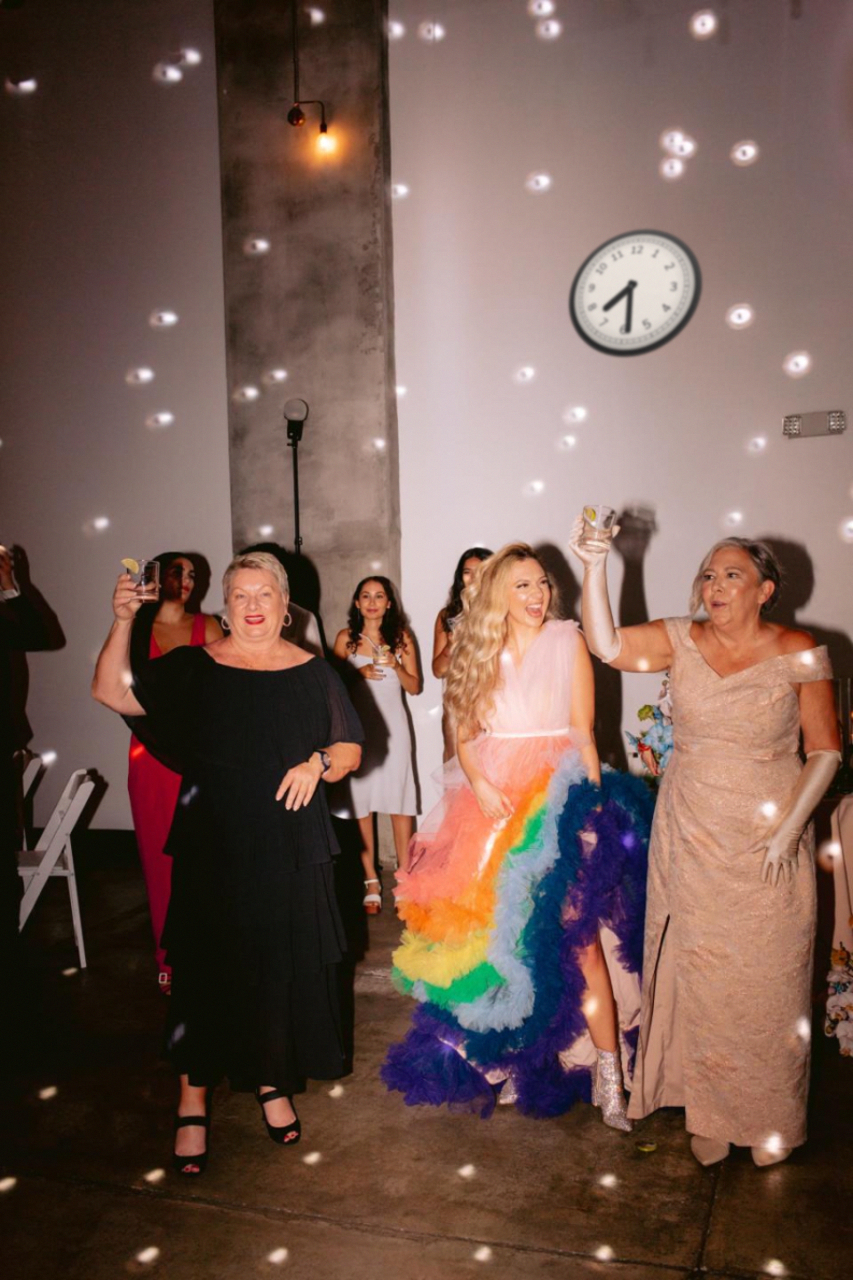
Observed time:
h=7 m=29
